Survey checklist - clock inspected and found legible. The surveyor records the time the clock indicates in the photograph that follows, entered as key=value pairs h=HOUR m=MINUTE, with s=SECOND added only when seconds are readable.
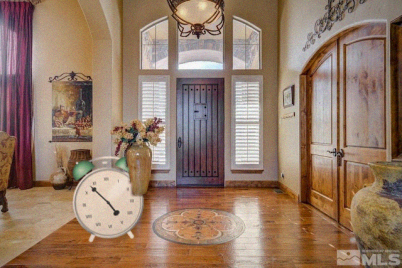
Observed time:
h=4 m=53
